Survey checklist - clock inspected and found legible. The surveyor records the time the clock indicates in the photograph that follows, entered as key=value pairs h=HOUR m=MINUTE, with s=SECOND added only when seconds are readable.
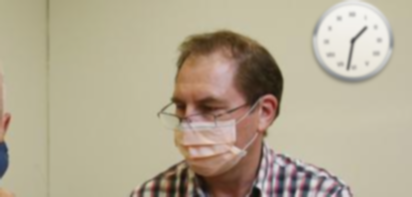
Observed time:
h=1 m=32
